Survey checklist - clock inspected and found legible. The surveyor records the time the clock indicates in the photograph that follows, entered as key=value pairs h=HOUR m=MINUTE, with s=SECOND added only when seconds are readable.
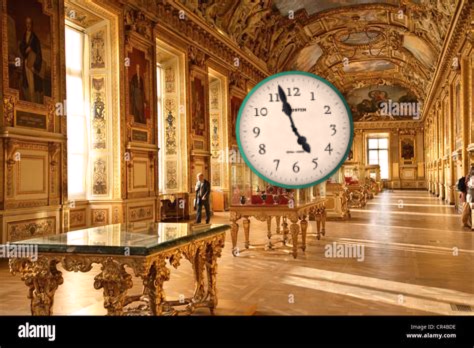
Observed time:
h=4 m=57
